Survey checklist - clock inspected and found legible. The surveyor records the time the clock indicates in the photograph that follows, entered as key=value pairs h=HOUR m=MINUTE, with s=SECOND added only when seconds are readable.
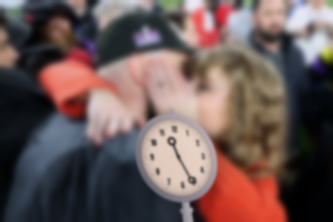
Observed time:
h=11 m=26
